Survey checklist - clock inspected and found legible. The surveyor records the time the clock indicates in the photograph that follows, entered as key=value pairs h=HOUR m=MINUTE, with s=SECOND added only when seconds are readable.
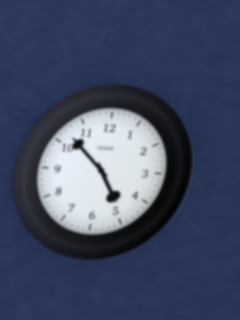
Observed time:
h=4 m=52
